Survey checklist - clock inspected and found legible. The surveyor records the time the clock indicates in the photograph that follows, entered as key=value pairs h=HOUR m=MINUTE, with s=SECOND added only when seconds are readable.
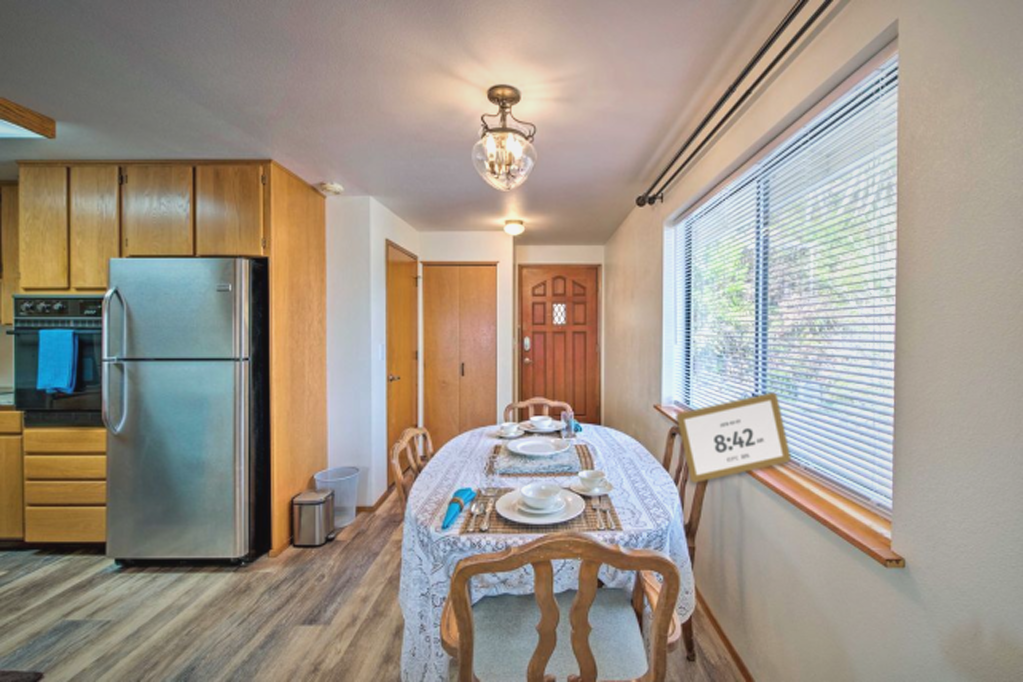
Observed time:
h=8 m=42
